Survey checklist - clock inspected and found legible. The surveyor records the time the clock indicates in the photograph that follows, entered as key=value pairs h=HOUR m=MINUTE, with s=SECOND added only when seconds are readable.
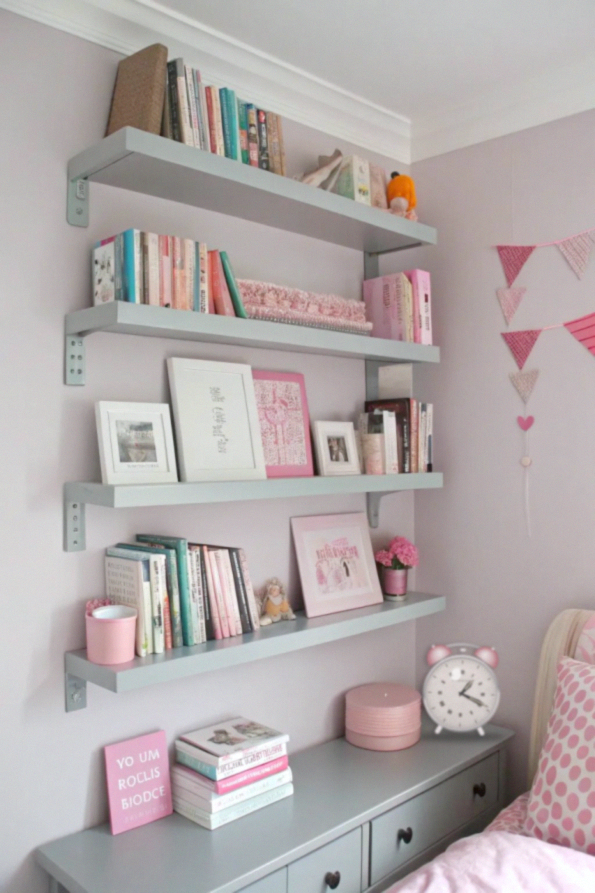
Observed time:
h=1 m=19
